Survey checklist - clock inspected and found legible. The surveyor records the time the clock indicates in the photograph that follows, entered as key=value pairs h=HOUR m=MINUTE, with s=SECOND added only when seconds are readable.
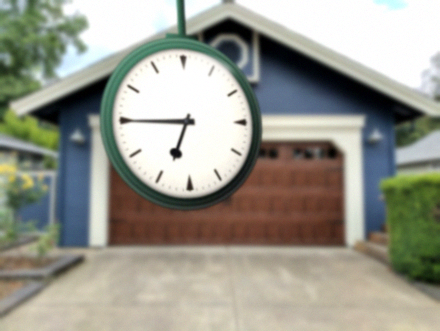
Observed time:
h=6 m=45
